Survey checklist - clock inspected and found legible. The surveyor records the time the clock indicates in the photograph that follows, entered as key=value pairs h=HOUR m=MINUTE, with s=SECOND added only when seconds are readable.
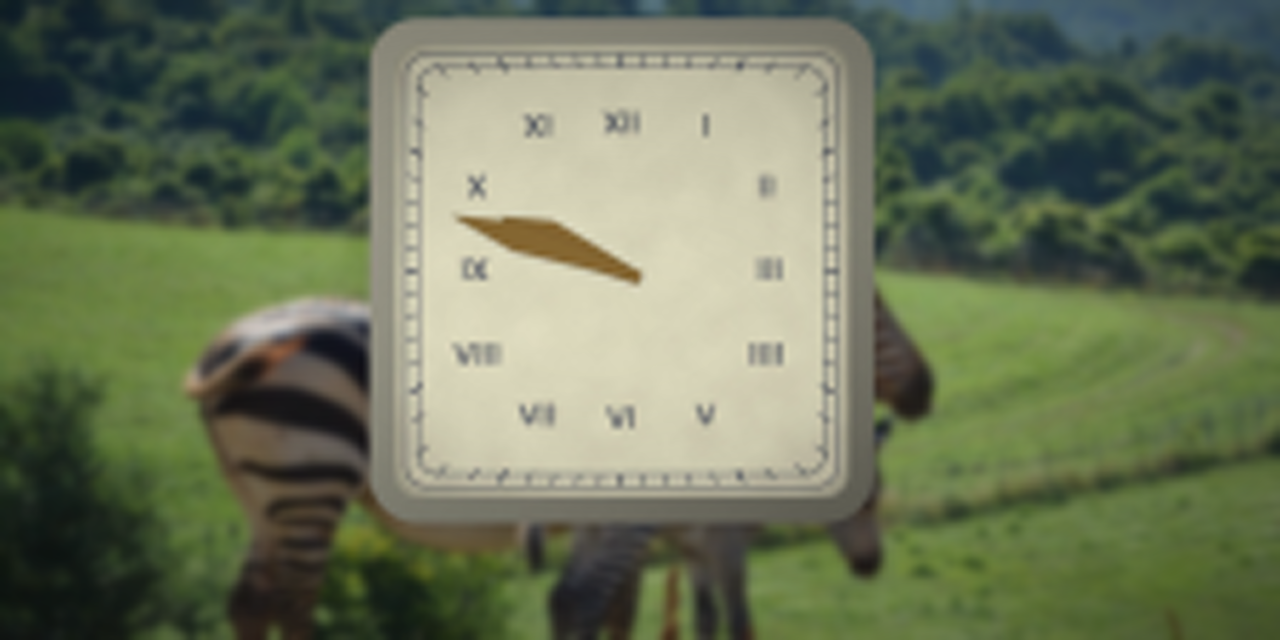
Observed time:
h=9 m=48
